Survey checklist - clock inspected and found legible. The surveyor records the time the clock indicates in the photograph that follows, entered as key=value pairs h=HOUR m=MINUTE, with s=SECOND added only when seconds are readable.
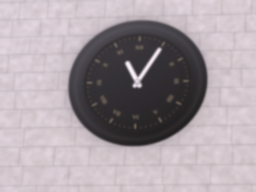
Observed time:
h=11 m=5
